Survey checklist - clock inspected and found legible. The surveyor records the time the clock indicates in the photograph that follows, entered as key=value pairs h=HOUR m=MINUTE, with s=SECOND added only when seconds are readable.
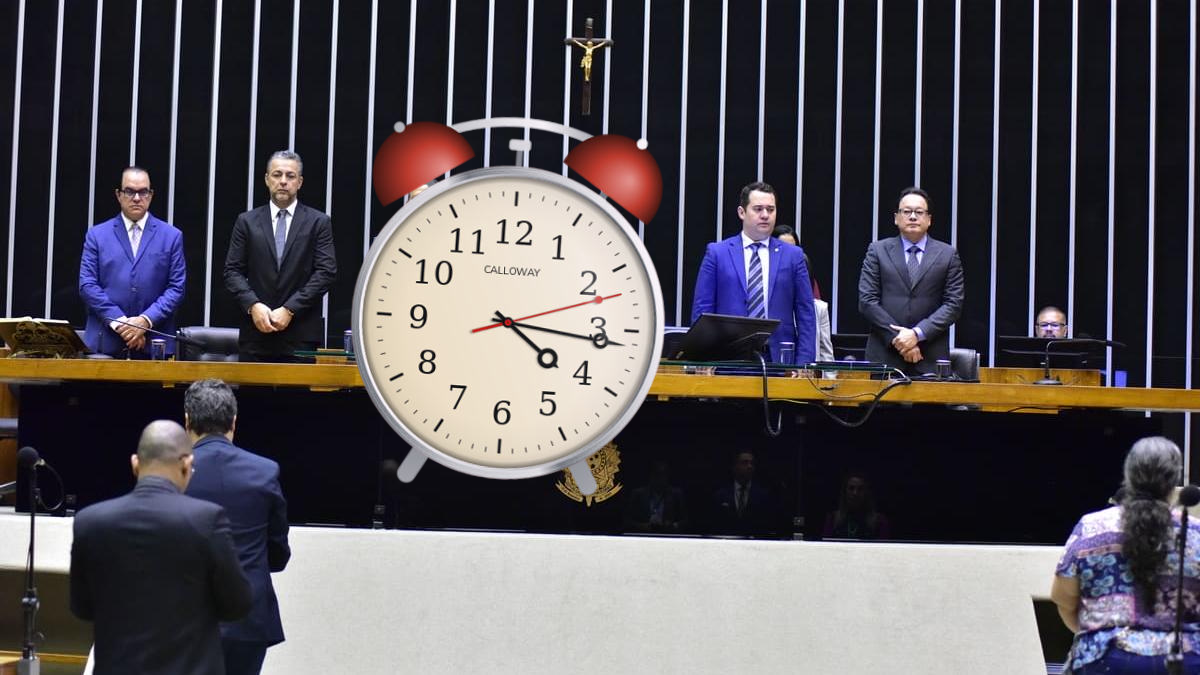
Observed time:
h=4 m=16 s=12
